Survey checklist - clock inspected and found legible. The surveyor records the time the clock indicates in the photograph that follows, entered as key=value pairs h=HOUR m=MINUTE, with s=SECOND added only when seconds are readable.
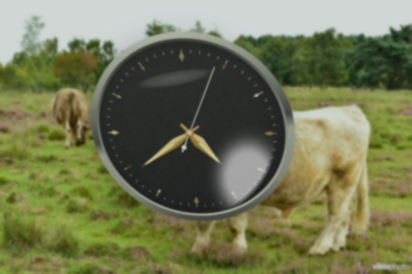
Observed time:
h=4 m=39 s=4
